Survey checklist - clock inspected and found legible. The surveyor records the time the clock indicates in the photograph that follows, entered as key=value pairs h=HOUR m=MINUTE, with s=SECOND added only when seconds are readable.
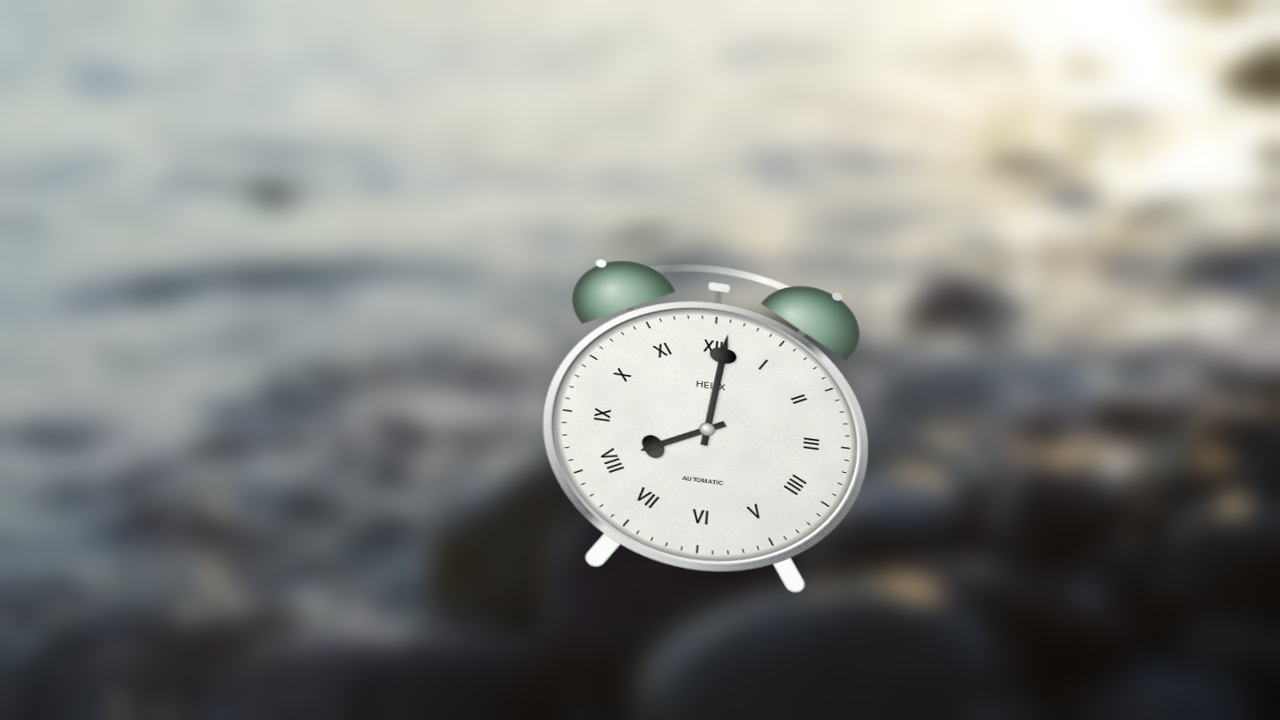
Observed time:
h=8 m=1
